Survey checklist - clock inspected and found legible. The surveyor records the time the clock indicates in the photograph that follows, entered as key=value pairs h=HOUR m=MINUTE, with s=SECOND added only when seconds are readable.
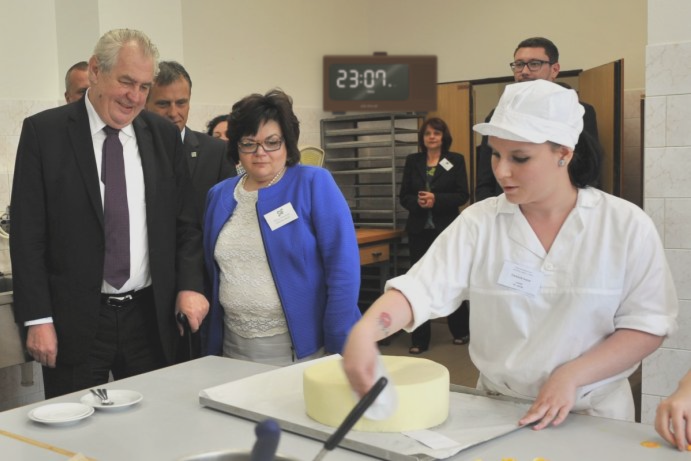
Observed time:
h=23 m=7
